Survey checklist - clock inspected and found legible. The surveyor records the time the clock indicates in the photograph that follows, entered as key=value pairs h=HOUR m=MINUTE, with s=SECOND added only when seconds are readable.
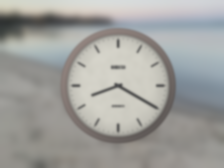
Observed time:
h=8 m=20
